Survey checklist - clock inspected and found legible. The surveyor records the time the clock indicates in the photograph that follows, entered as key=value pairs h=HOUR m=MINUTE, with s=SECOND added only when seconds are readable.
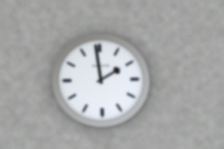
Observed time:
h=1 m=59
